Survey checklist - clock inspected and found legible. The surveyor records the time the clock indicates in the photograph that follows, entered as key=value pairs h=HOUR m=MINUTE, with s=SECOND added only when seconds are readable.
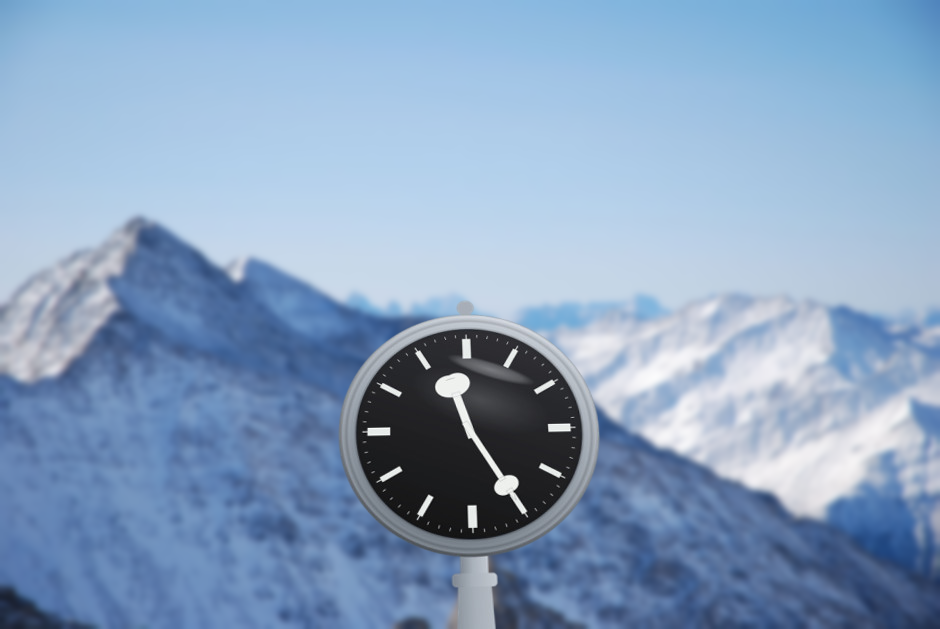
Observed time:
h=11 m=25
